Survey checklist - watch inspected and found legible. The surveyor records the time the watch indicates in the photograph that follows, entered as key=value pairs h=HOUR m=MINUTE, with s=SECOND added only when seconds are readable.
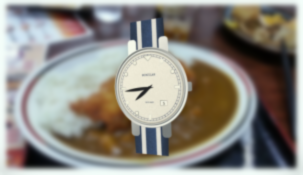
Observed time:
h=7 m=44
